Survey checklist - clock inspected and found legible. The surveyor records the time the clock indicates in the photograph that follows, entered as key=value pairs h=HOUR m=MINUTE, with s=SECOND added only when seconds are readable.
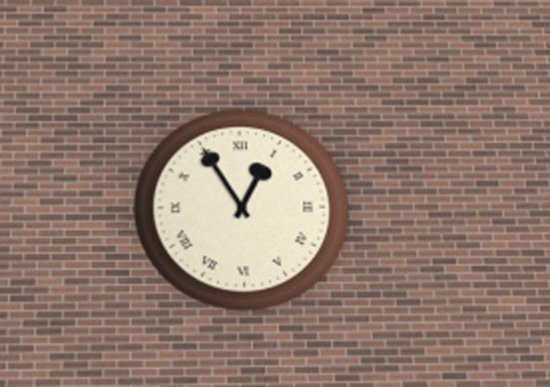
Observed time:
h=12 m=55
